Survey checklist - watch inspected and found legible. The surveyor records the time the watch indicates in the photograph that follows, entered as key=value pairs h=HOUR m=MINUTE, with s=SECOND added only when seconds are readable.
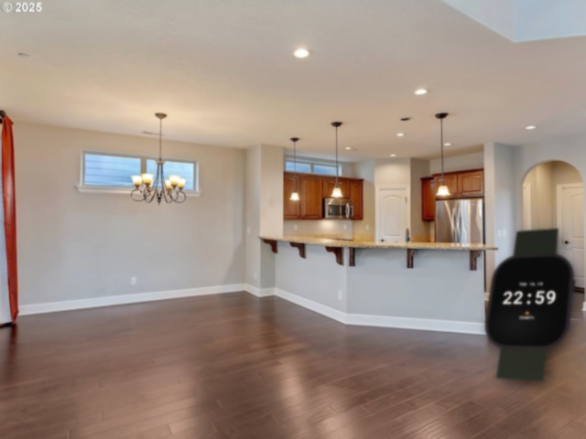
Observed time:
h=22 m=59
